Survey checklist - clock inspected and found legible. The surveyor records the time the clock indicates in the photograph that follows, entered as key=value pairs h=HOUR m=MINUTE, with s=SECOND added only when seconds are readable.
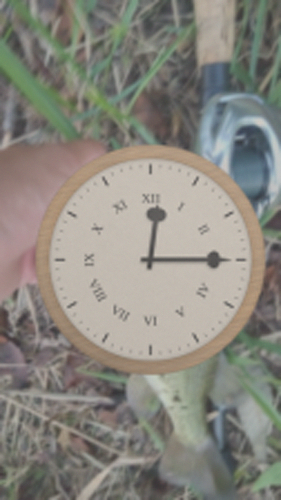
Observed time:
h=12 m=15
